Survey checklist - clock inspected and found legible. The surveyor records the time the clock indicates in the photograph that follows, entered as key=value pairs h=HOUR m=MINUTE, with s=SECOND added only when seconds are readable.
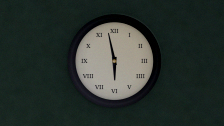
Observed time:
h=5 m=58
